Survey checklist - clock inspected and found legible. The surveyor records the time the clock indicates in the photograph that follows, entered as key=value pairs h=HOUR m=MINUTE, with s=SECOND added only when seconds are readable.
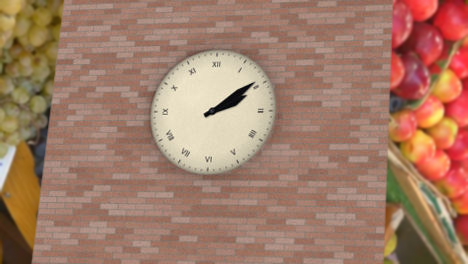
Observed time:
h=2 m=9
